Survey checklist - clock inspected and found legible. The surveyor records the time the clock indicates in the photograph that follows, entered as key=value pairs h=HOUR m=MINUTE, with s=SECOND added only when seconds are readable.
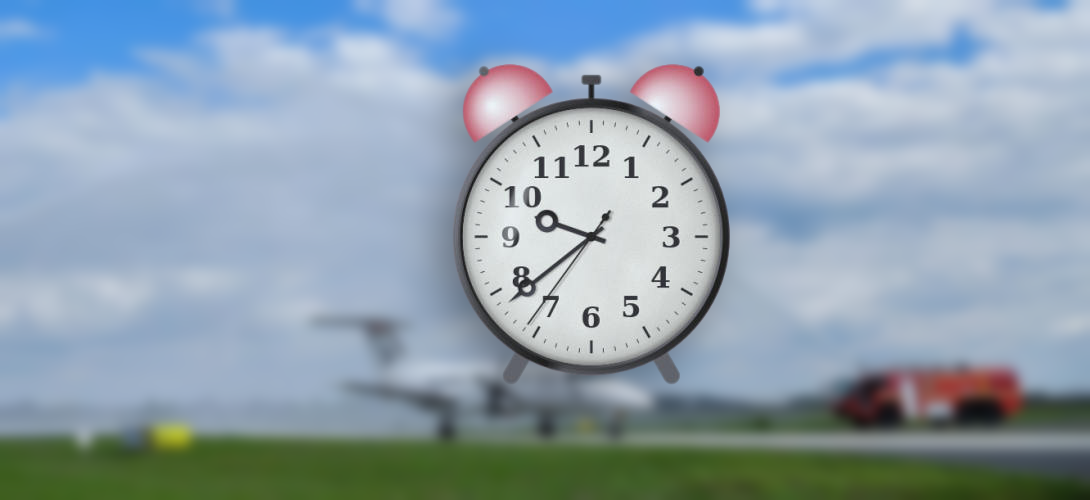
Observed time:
h=9 m=38 s=36
